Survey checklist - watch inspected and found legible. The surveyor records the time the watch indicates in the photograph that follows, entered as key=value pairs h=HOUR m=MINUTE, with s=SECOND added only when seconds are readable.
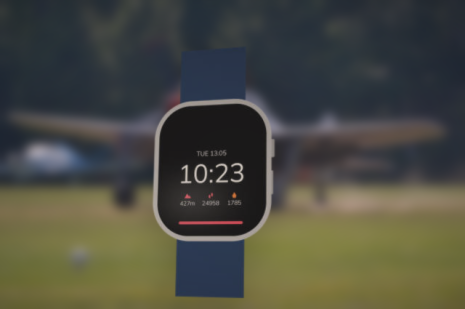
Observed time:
h=10 m=23
